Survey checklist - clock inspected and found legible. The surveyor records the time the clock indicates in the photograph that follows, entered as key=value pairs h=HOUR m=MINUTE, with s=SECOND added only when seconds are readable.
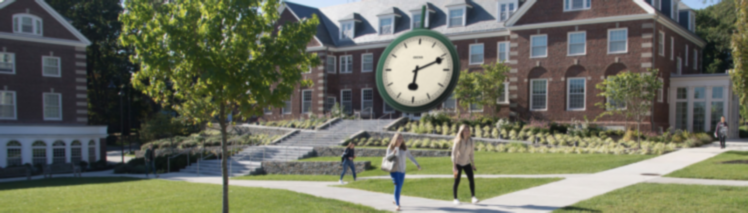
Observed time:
h=6 m=11
